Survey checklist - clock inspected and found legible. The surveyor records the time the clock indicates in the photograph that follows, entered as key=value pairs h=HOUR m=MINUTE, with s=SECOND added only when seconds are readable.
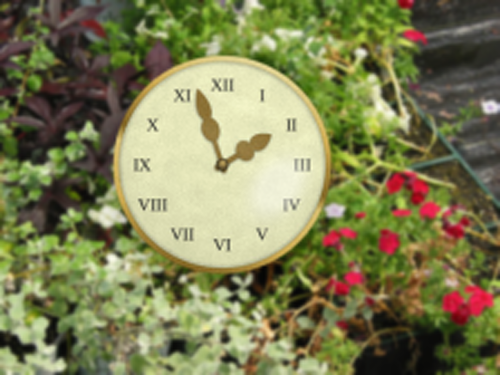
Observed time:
h=1 m=57
